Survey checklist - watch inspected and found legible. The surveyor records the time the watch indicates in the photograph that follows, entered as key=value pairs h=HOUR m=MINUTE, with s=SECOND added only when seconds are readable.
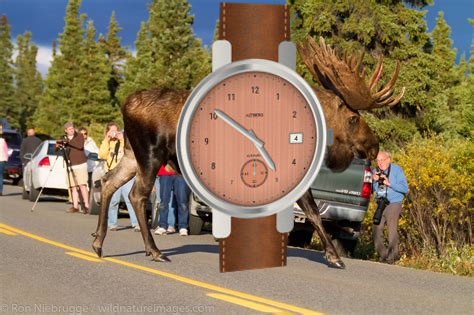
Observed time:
h=4 m=51
